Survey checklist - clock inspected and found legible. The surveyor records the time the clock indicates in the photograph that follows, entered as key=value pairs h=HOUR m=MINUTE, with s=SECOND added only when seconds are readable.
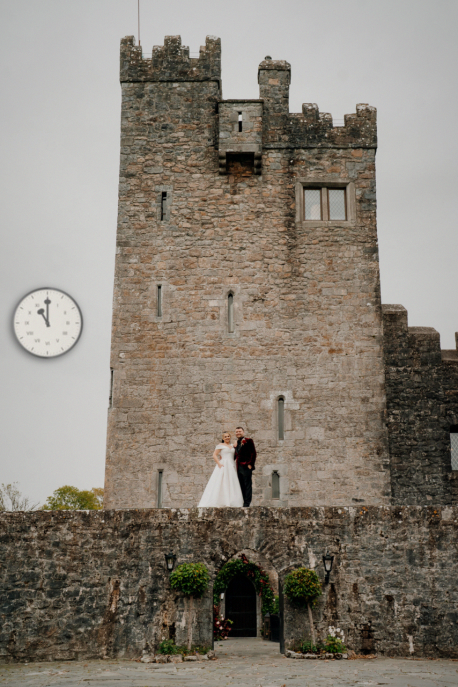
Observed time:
h=11 m=0
